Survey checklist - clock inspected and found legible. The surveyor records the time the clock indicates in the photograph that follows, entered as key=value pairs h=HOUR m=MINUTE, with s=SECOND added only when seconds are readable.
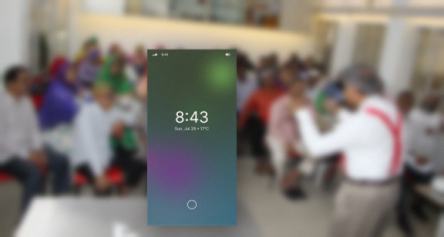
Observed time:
h=8 m=43
